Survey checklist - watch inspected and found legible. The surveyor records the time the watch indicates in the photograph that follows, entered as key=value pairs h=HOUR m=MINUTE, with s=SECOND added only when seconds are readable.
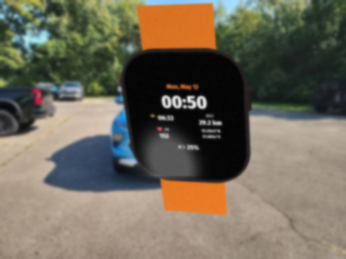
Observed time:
h=0 m=50
